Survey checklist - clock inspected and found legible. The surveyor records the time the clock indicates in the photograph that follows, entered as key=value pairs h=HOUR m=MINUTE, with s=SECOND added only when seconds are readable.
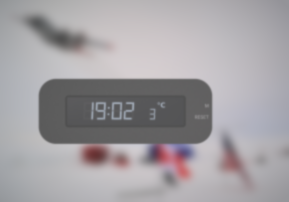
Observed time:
h=19 m=2
